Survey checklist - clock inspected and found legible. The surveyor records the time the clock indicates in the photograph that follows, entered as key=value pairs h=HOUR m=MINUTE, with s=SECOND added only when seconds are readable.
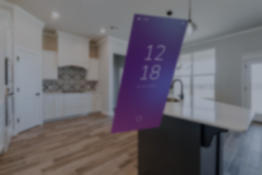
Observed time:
h=12 m=18
